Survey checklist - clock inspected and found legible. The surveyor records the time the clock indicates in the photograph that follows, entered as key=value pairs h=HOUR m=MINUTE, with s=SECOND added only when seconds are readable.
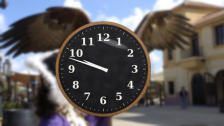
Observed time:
h=9 m=48
